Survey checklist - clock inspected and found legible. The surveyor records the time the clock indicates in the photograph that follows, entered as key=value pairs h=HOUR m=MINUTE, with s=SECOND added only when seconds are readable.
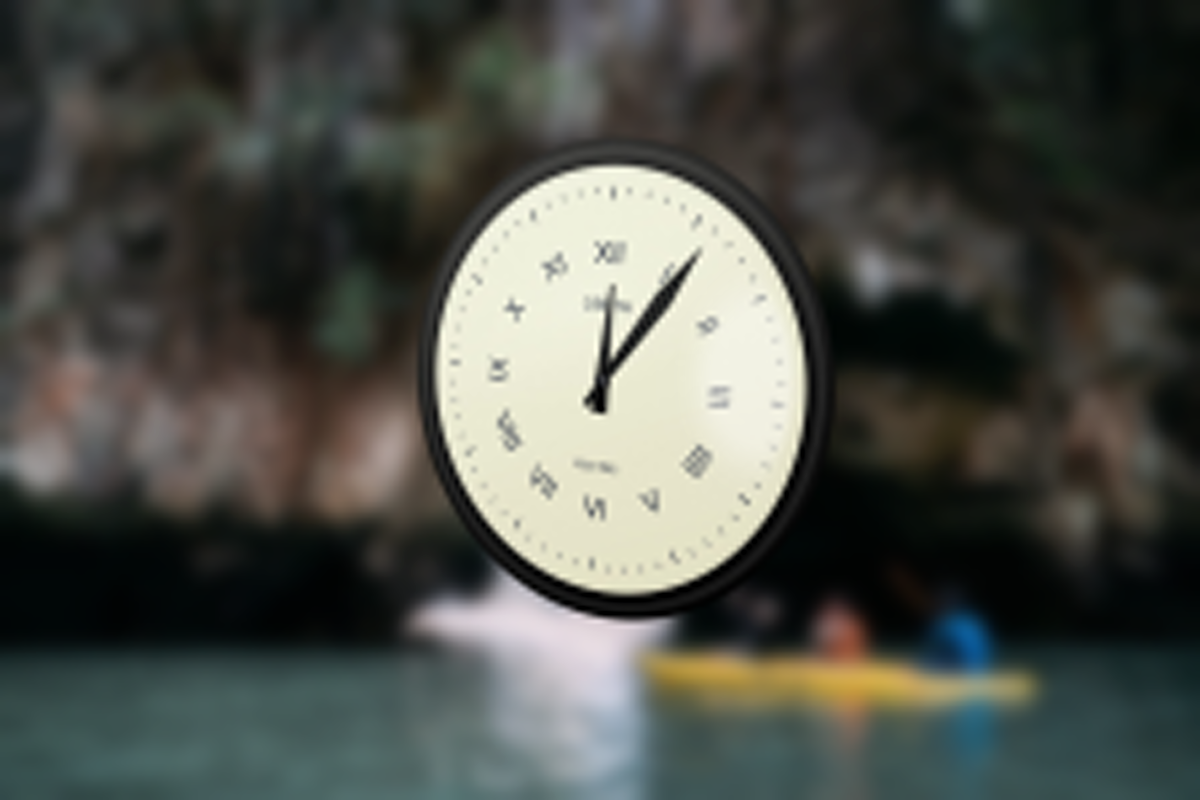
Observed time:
h=12 m=6
